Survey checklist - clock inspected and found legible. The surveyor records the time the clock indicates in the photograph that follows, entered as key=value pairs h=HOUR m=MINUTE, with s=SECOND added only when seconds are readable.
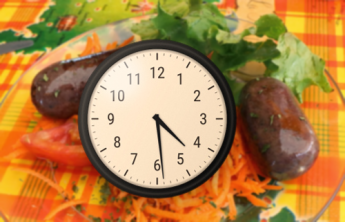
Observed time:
h=4 m=29
